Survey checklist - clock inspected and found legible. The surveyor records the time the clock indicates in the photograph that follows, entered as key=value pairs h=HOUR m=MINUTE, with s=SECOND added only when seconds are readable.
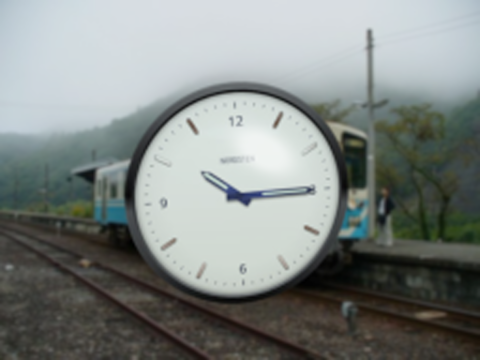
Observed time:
h=10 m=15
